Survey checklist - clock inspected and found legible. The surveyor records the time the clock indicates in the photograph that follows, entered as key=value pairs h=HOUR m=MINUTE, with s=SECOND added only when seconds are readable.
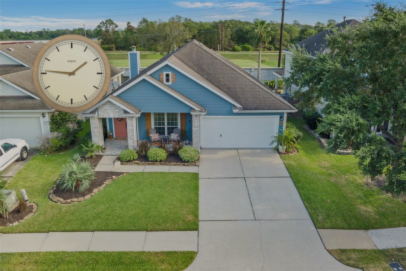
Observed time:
h=1 m=46
